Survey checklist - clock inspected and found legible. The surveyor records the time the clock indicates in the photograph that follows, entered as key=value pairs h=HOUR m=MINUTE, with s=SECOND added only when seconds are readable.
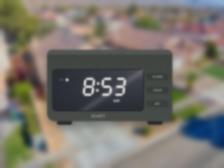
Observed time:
h=8 m=53
